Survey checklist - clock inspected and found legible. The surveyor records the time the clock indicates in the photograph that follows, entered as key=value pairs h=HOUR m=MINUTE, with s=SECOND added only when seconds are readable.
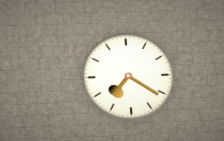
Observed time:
h=7 m=21
